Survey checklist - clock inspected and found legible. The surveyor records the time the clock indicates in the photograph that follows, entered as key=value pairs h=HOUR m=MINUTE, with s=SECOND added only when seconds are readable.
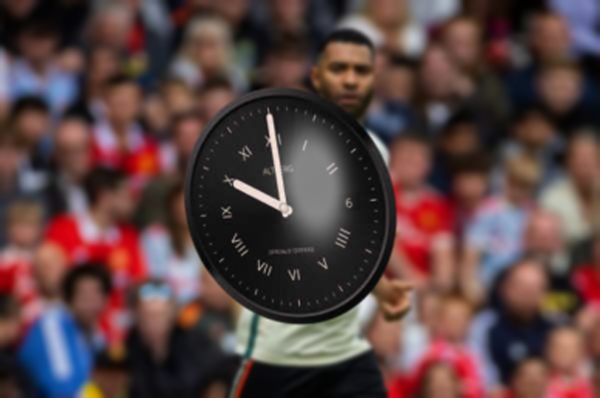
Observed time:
h=10 m=0
